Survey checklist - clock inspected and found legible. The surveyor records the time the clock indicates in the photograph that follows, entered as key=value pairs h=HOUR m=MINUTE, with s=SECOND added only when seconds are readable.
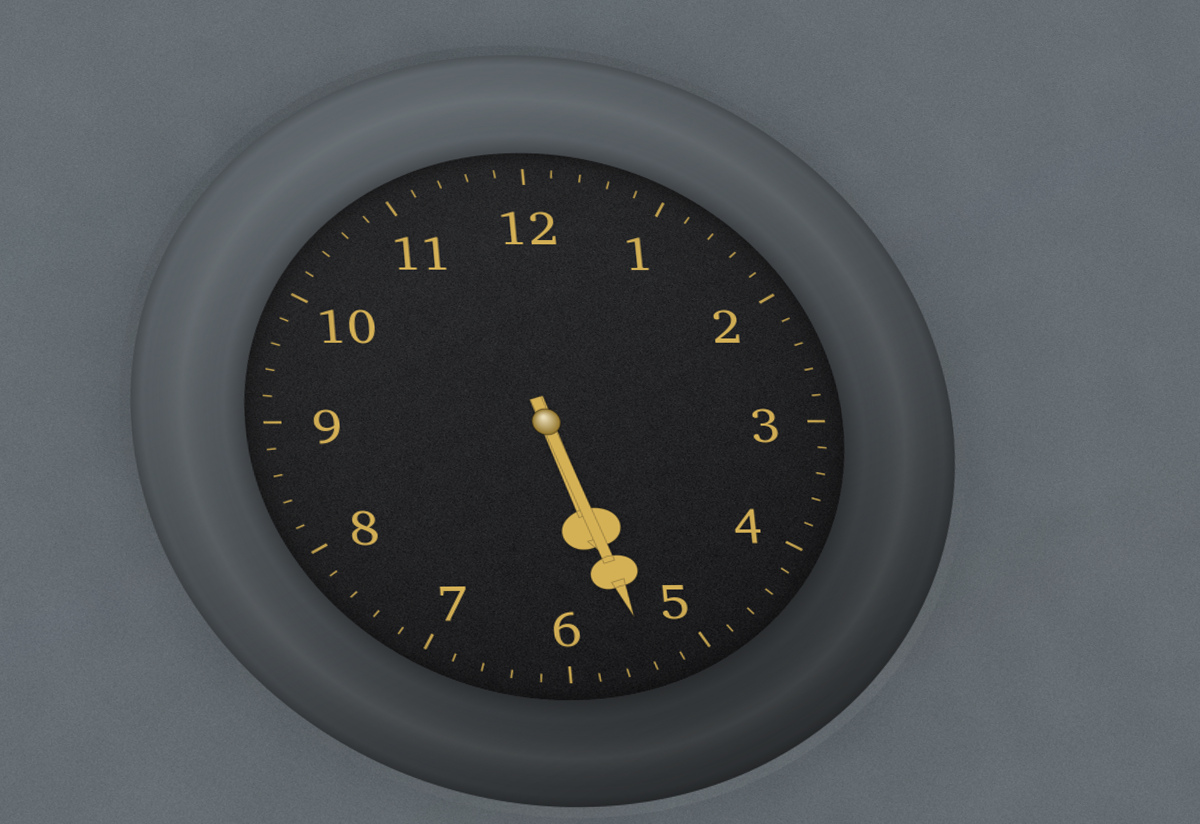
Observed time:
h=5 m=27
